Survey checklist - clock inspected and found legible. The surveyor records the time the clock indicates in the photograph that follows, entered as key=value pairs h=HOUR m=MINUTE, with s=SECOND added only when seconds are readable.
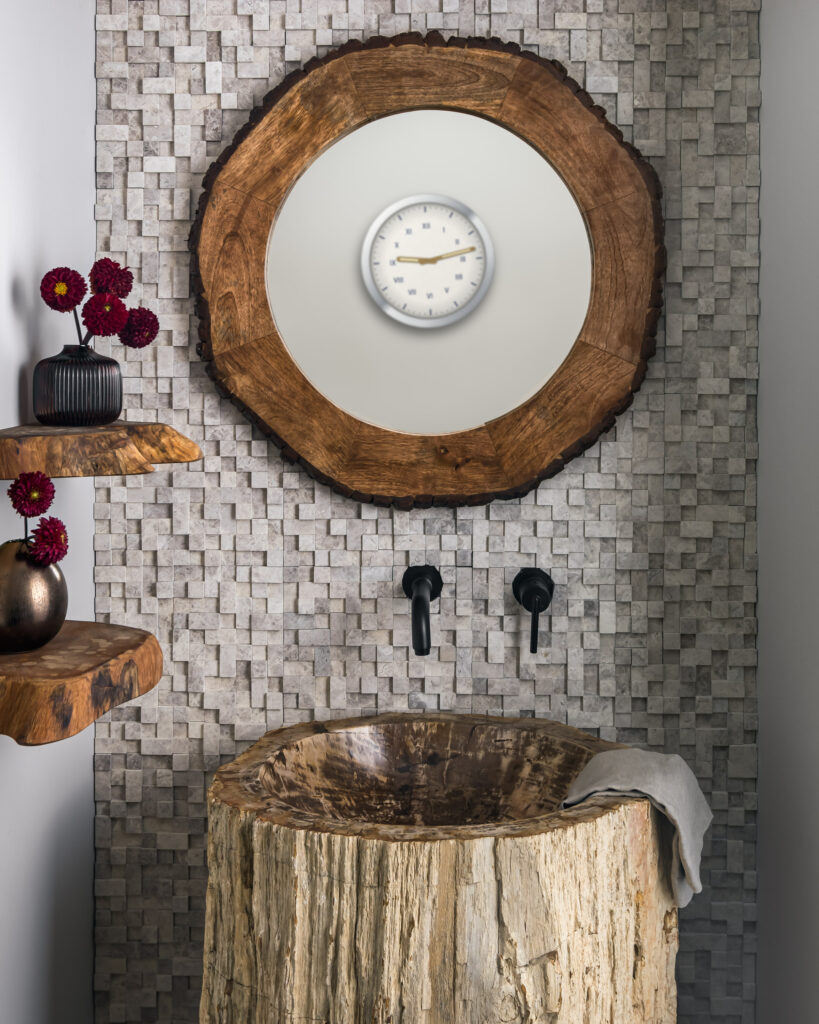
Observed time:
h=9 m=13
